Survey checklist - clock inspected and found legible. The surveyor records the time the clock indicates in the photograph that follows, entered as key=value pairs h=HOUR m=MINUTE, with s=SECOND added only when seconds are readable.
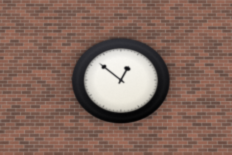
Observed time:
h=12 m=52
